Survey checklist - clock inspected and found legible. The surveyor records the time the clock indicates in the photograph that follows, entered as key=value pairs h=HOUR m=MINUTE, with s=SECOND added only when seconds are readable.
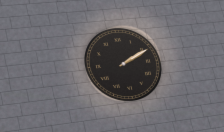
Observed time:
h=2 m=11
